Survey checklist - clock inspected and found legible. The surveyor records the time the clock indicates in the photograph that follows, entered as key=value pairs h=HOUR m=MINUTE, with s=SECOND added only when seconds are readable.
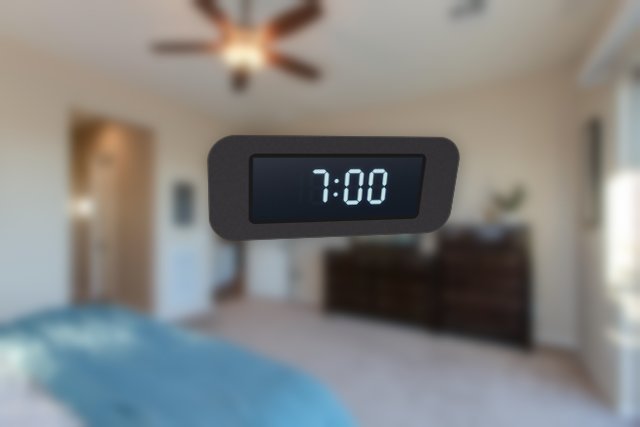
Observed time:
h=7 m=0
